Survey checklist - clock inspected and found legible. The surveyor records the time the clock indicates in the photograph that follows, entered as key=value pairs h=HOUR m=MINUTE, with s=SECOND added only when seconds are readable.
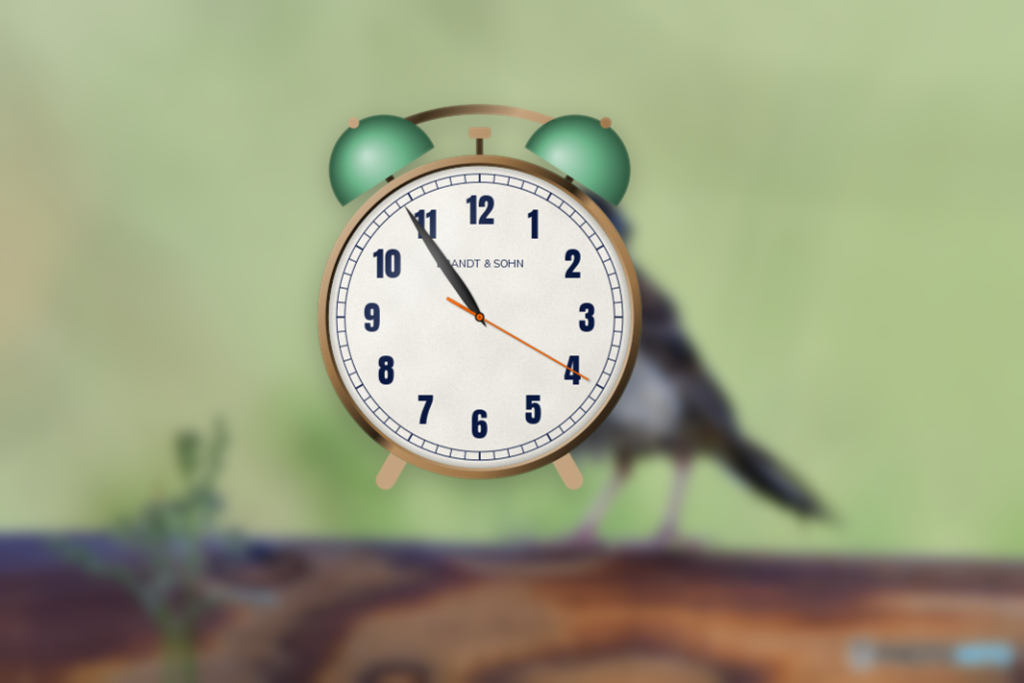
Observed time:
h=10 m=54 s=20
